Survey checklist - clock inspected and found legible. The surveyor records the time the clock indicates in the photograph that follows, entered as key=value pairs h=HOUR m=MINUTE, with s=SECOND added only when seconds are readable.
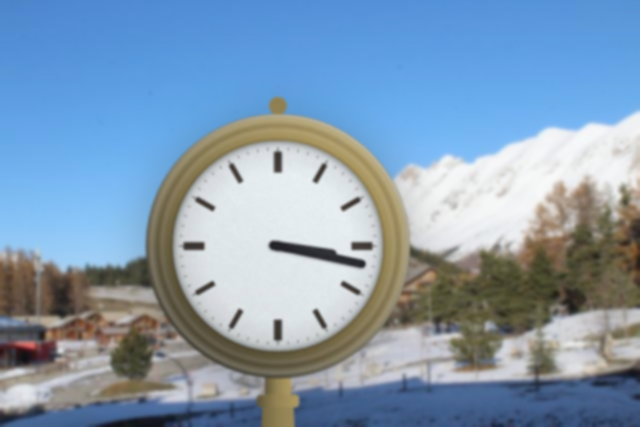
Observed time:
h=3 m=17
